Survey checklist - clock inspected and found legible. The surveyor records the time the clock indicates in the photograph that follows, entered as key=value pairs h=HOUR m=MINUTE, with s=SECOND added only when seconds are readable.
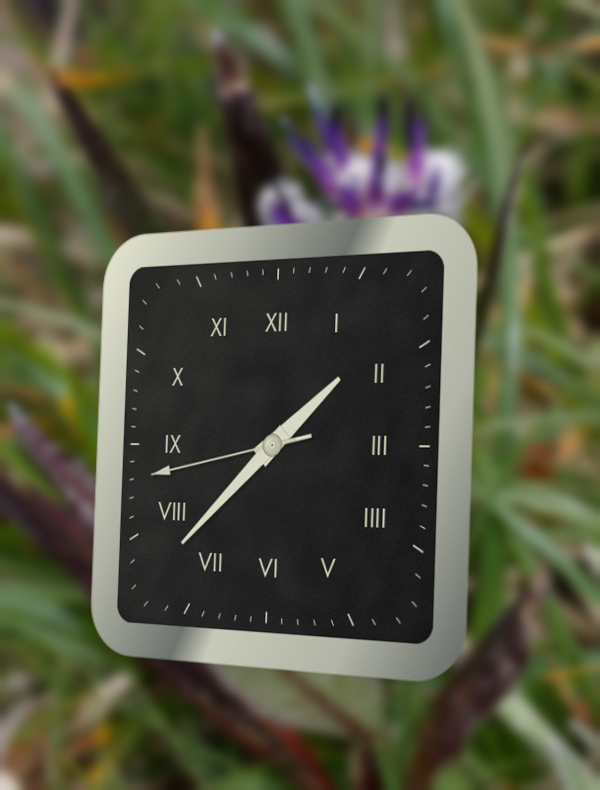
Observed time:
h=1 m=37 s=43
